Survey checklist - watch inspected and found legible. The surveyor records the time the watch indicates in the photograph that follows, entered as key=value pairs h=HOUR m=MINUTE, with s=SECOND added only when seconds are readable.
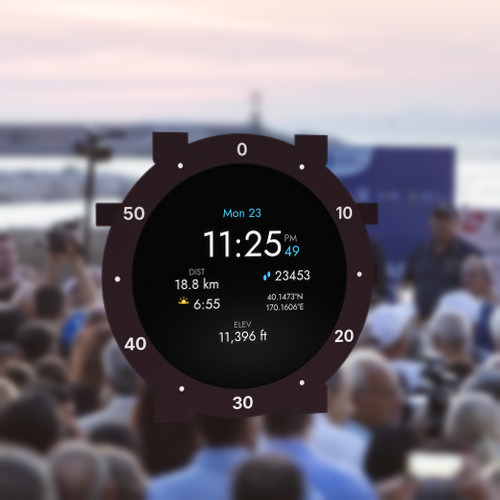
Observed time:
h=11 m=25 s=49
